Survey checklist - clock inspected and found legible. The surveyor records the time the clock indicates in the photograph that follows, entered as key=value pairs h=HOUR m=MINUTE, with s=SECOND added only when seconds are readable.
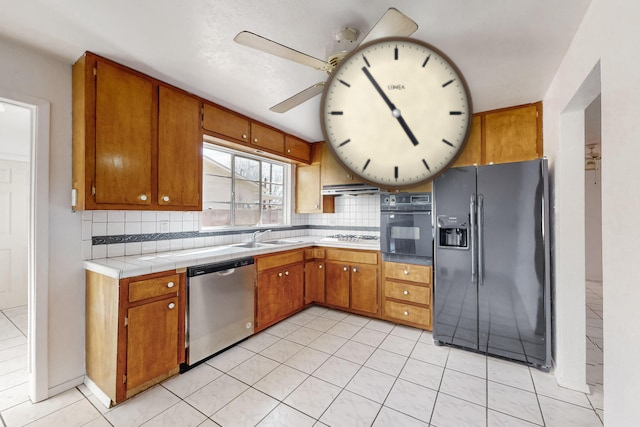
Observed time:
h=4 m=54
